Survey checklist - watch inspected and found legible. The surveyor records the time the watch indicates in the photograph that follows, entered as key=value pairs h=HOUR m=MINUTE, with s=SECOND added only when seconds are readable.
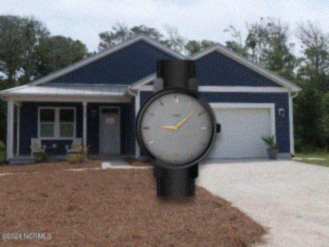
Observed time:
h=9 m=8
